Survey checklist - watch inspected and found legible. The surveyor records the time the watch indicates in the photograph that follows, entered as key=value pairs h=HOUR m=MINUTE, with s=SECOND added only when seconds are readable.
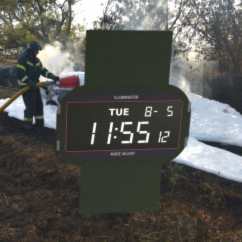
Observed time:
h=11 m=55 s=12
